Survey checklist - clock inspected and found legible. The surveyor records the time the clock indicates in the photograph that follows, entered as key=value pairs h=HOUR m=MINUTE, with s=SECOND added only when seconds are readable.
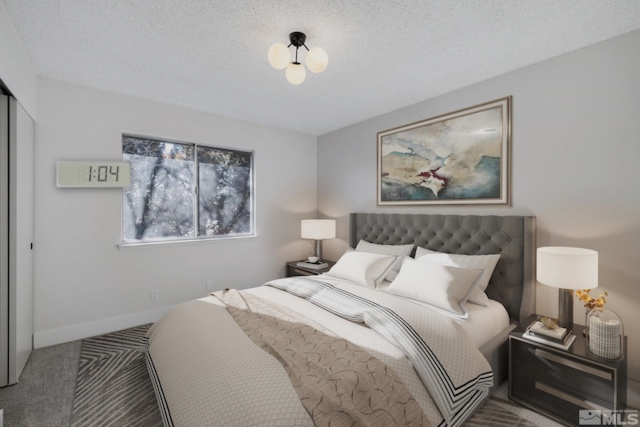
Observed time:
h=1 m=4
